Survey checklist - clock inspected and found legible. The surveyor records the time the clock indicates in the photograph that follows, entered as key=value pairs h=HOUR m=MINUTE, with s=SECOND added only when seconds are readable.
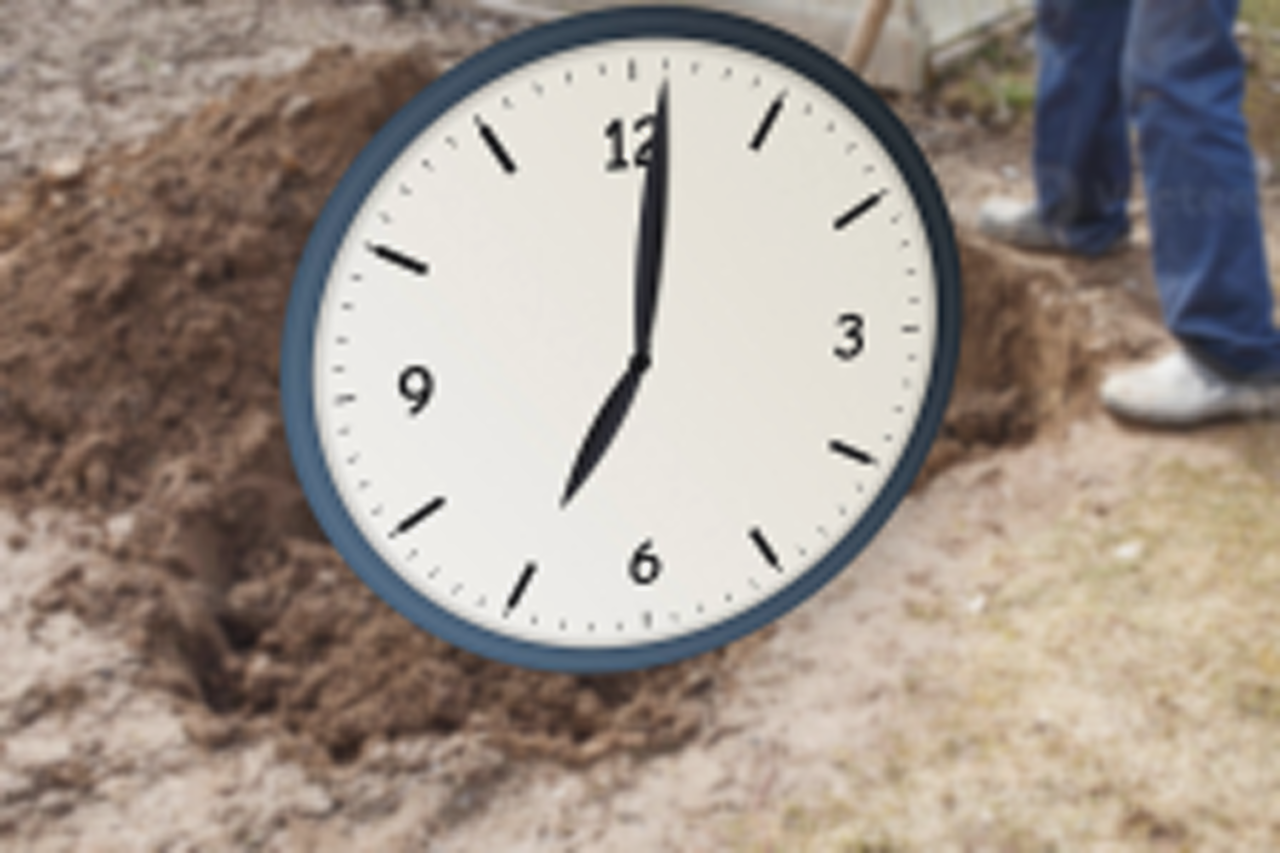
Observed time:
h=7 m=1
